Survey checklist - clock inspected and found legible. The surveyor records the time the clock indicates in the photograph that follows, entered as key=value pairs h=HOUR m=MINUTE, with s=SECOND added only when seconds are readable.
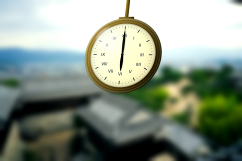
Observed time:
h=6 m=0
